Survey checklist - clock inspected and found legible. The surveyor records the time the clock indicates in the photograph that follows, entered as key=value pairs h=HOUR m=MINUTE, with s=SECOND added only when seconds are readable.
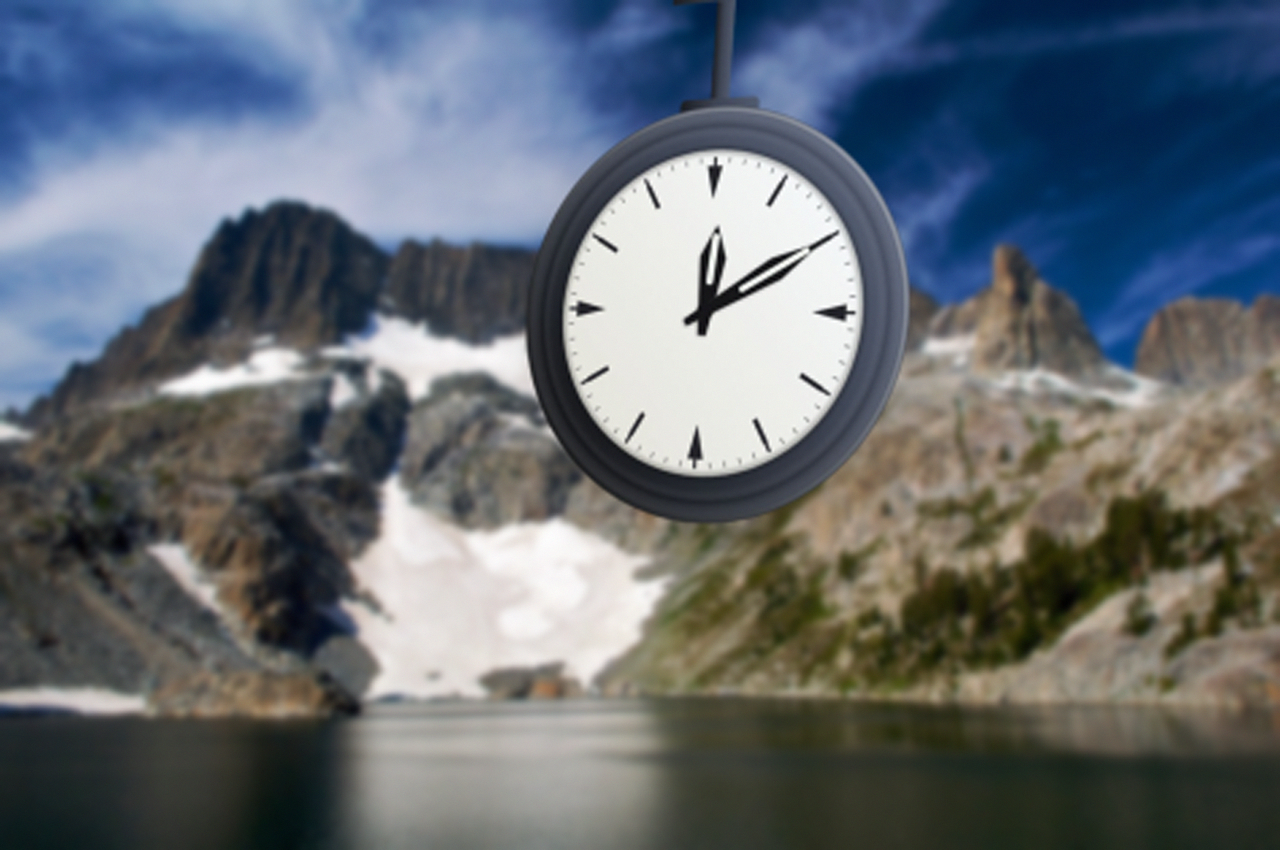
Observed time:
h=12 m=10
